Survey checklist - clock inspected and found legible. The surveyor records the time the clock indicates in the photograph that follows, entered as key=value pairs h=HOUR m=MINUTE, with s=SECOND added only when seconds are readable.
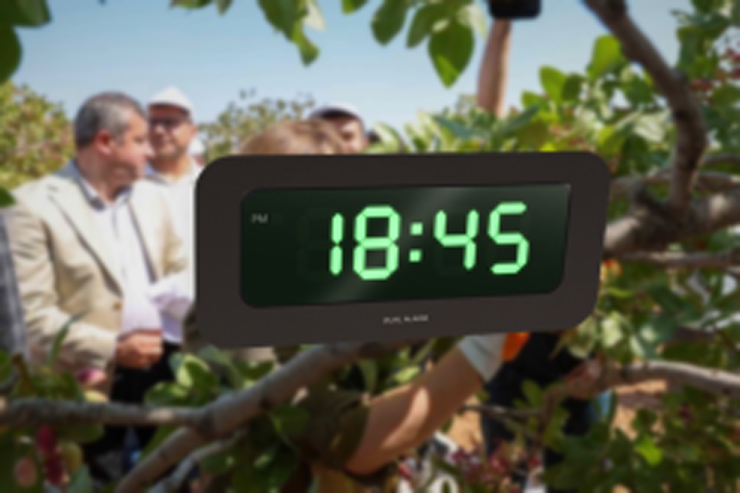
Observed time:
h=18 m=45
